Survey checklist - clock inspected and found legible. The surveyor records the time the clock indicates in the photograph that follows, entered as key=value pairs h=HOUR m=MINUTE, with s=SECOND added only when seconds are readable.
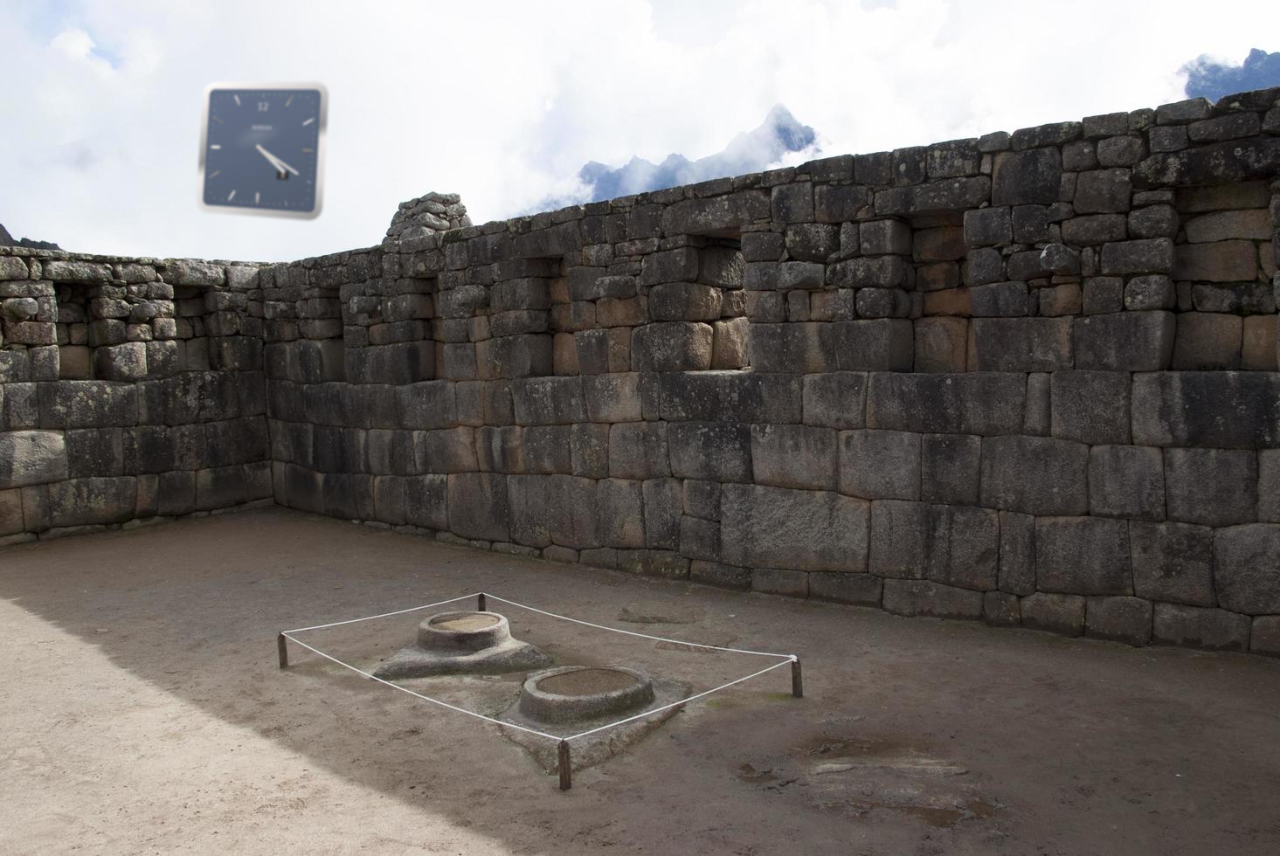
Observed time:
h=4 m=20
